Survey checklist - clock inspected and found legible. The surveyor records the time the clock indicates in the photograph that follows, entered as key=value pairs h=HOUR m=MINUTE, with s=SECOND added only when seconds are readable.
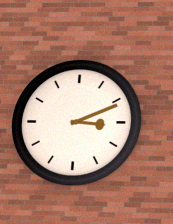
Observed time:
h=3 m=11
